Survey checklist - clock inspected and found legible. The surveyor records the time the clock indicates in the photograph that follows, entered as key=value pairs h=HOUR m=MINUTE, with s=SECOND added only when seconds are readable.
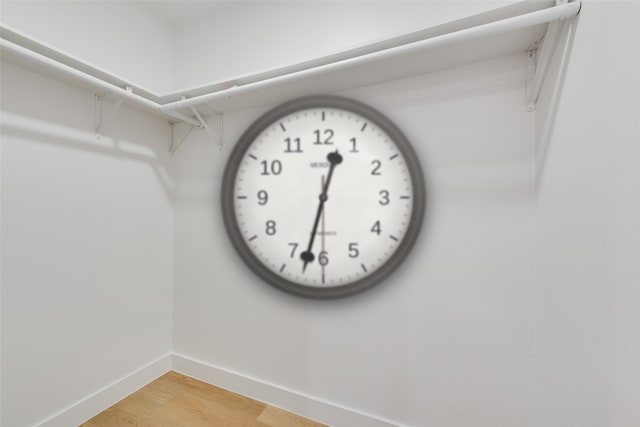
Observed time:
h=12 m=32 s=30
